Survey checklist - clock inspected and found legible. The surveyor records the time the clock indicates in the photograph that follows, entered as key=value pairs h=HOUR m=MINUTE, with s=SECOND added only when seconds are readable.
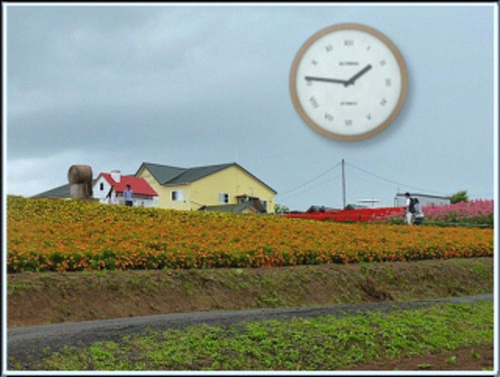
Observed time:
h=1 m=46
